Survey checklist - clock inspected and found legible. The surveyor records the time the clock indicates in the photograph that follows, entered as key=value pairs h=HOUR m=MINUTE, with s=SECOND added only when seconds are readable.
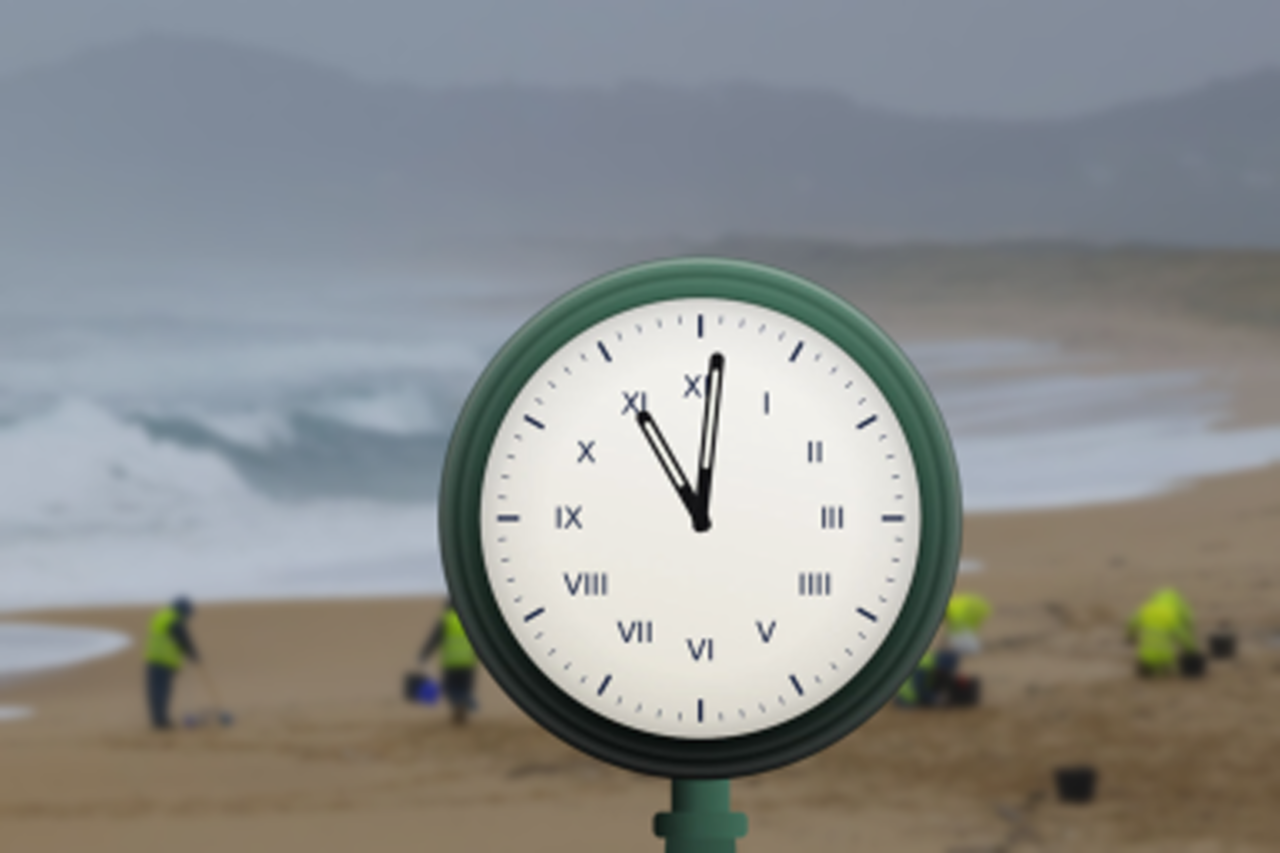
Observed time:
h=11 m=1
